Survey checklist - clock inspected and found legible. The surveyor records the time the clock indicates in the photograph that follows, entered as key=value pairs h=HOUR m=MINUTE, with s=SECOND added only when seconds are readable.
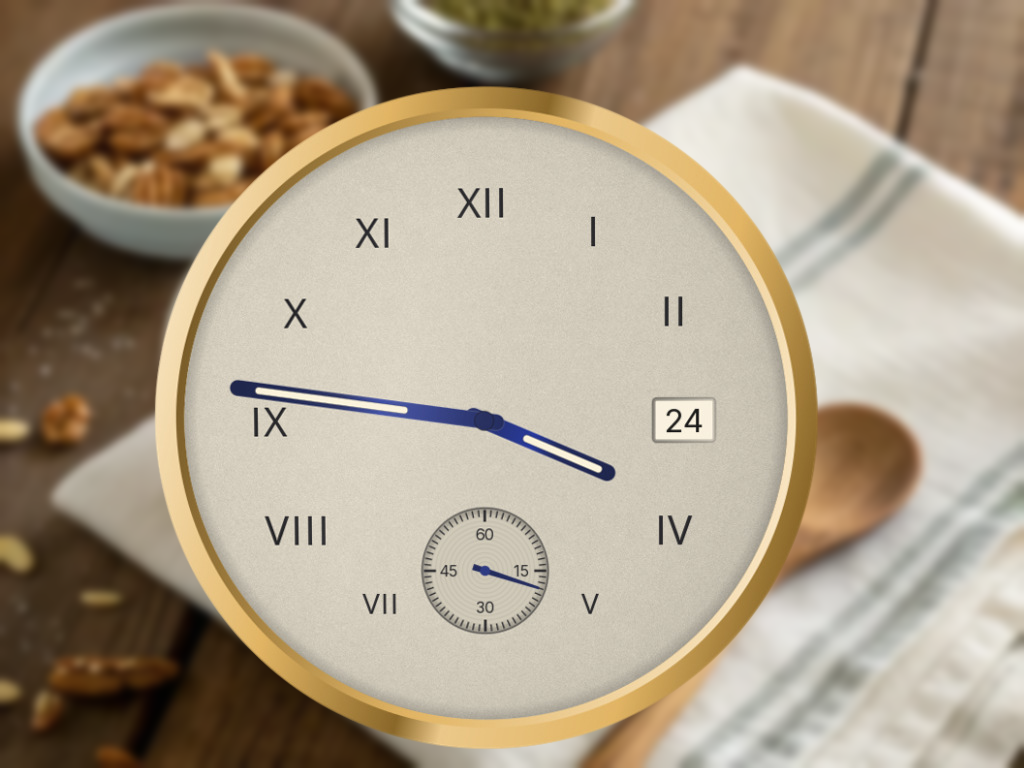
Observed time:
h=3 m=46 s=18
